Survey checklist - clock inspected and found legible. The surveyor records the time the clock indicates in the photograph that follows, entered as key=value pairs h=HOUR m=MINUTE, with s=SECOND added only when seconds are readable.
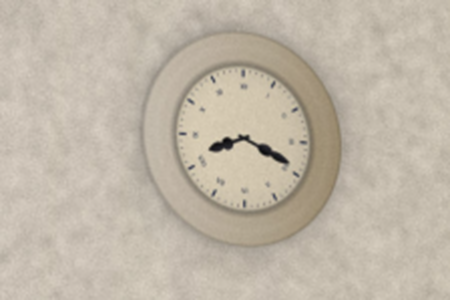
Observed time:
h=8 m=19
